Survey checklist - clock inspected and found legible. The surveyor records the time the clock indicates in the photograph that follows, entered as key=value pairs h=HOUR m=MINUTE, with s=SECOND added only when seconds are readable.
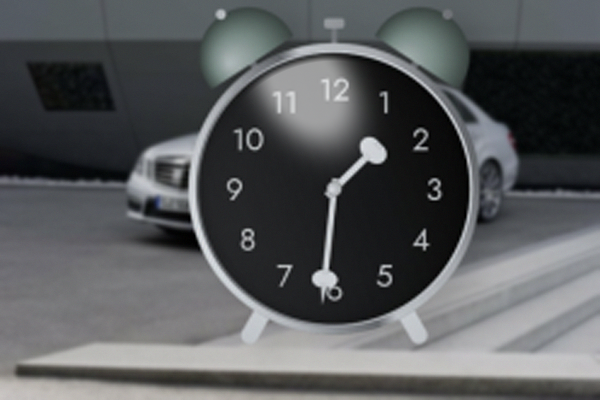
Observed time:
h=1 m=31
